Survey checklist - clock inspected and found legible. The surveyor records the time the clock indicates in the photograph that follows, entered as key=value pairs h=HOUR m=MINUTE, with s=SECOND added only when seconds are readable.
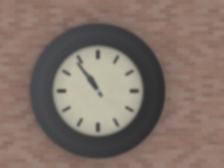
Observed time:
h=10 m=54
